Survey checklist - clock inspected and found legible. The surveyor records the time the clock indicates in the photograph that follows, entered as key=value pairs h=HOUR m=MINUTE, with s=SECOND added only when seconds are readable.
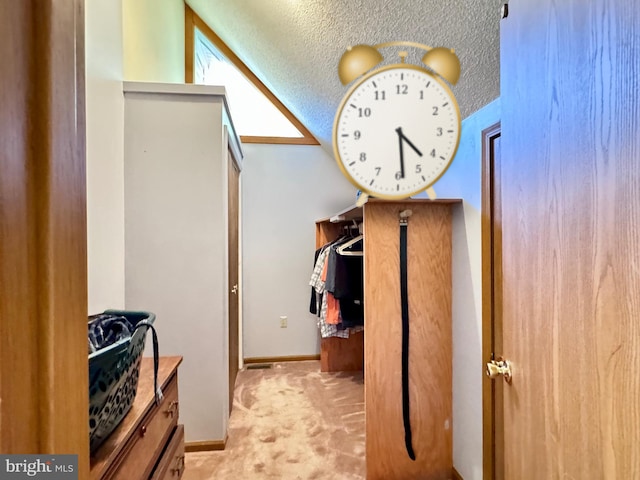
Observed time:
h=4 m=29
